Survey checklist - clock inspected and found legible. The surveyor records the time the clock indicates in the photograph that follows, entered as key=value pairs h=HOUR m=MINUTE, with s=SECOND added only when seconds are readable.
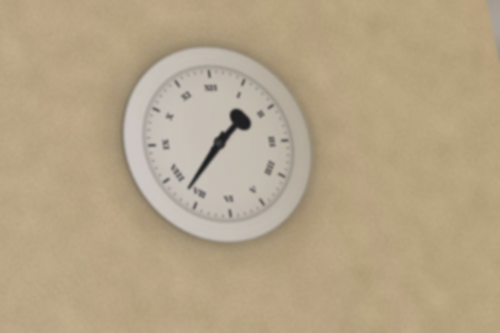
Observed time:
h=1 m=37
